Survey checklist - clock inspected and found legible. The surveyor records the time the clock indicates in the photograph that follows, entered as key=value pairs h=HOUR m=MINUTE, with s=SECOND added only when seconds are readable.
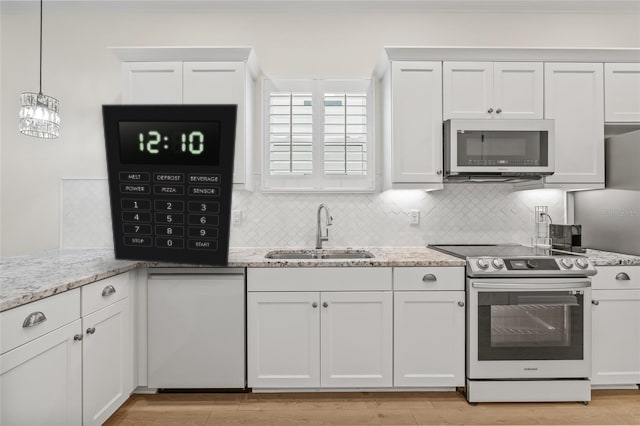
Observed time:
h=12 m=10
